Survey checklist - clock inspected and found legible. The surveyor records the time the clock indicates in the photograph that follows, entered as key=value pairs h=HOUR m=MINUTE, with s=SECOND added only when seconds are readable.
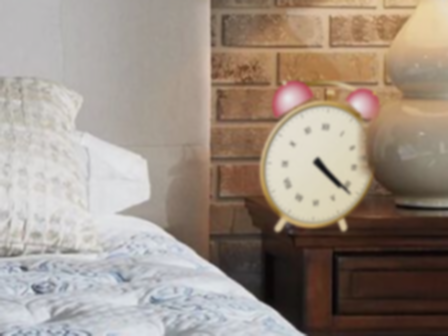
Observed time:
h=4 m=21
